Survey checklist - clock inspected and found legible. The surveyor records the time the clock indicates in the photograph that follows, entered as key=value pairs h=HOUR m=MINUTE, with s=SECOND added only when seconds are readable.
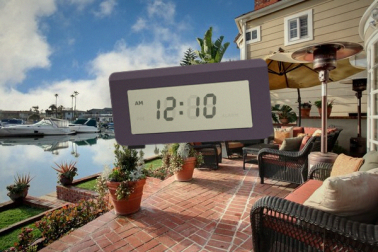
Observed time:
h=12 m=10
